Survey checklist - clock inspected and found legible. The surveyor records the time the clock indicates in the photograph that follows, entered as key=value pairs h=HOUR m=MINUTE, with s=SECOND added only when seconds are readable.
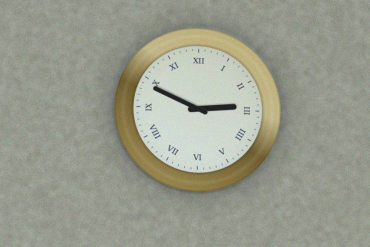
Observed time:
h=2 m=49
